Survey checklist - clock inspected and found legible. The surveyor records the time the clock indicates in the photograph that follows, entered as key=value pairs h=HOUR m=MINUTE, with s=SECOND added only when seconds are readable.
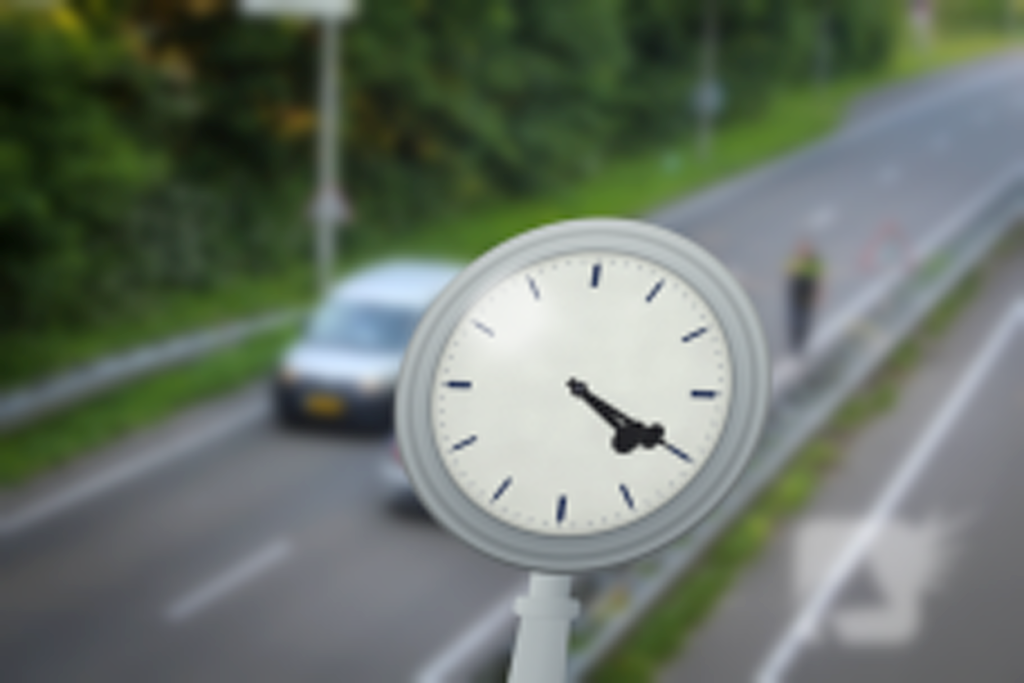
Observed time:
h=4 m=20
